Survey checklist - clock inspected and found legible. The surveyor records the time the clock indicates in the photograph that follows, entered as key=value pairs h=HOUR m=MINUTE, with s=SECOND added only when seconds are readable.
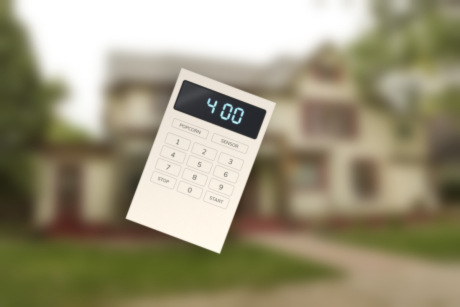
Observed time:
h=4 m=0
